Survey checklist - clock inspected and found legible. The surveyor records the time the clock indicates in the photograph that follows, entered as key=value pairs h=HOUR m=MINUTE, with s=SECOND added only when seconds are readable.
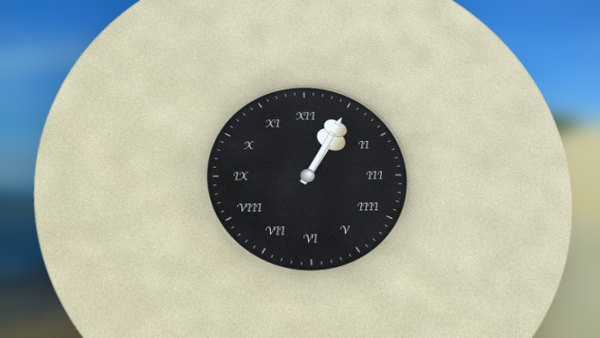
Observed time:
h=1 m=5
